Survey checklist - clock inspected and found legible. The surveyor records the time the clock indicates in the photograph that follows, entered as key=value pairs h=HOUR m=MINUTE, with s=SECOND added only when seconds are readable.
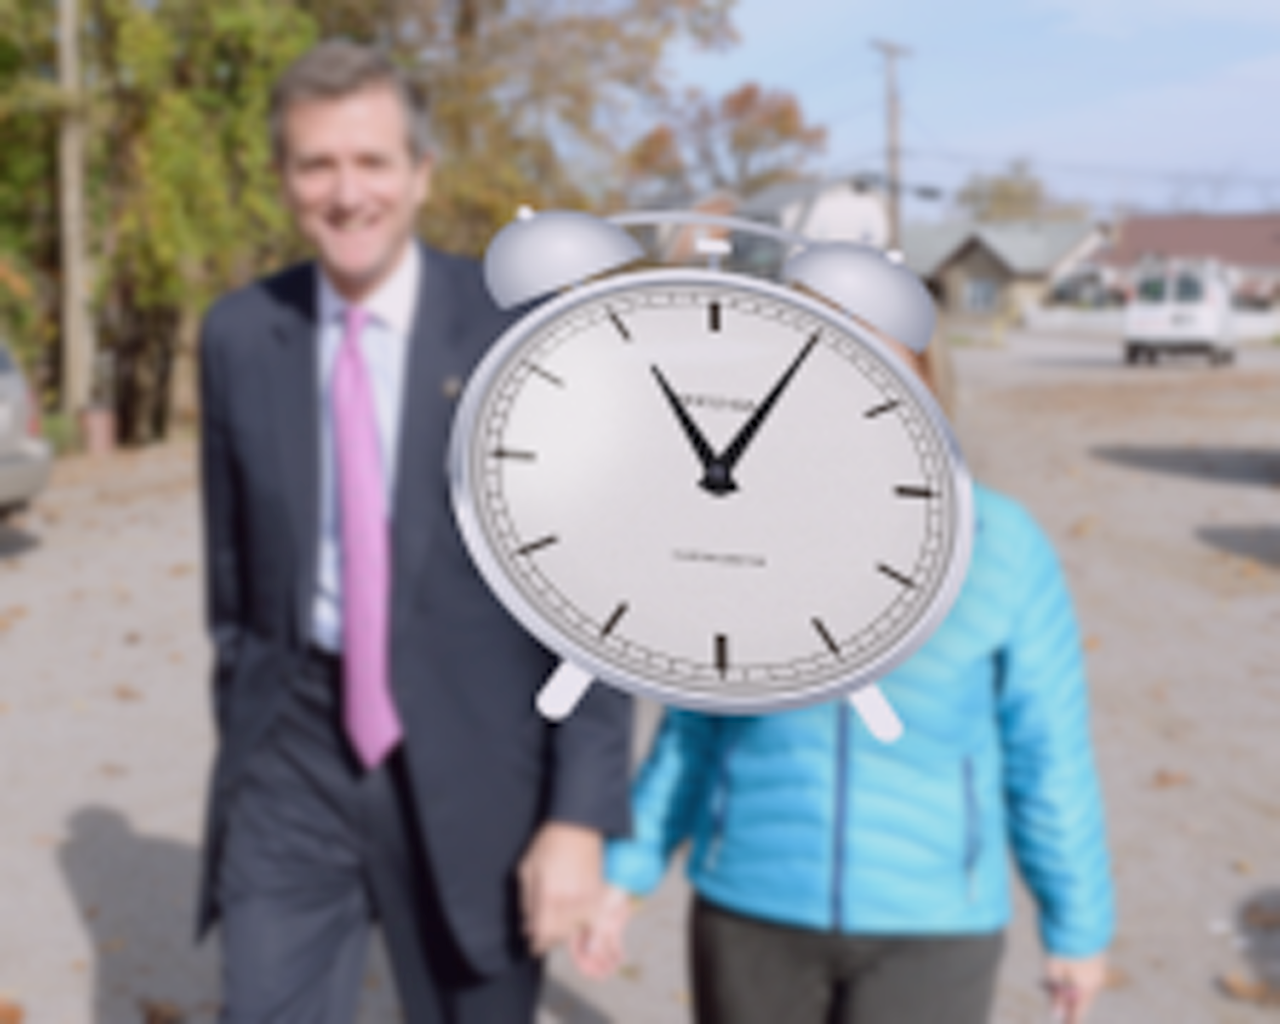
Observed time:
h=11 m=5
